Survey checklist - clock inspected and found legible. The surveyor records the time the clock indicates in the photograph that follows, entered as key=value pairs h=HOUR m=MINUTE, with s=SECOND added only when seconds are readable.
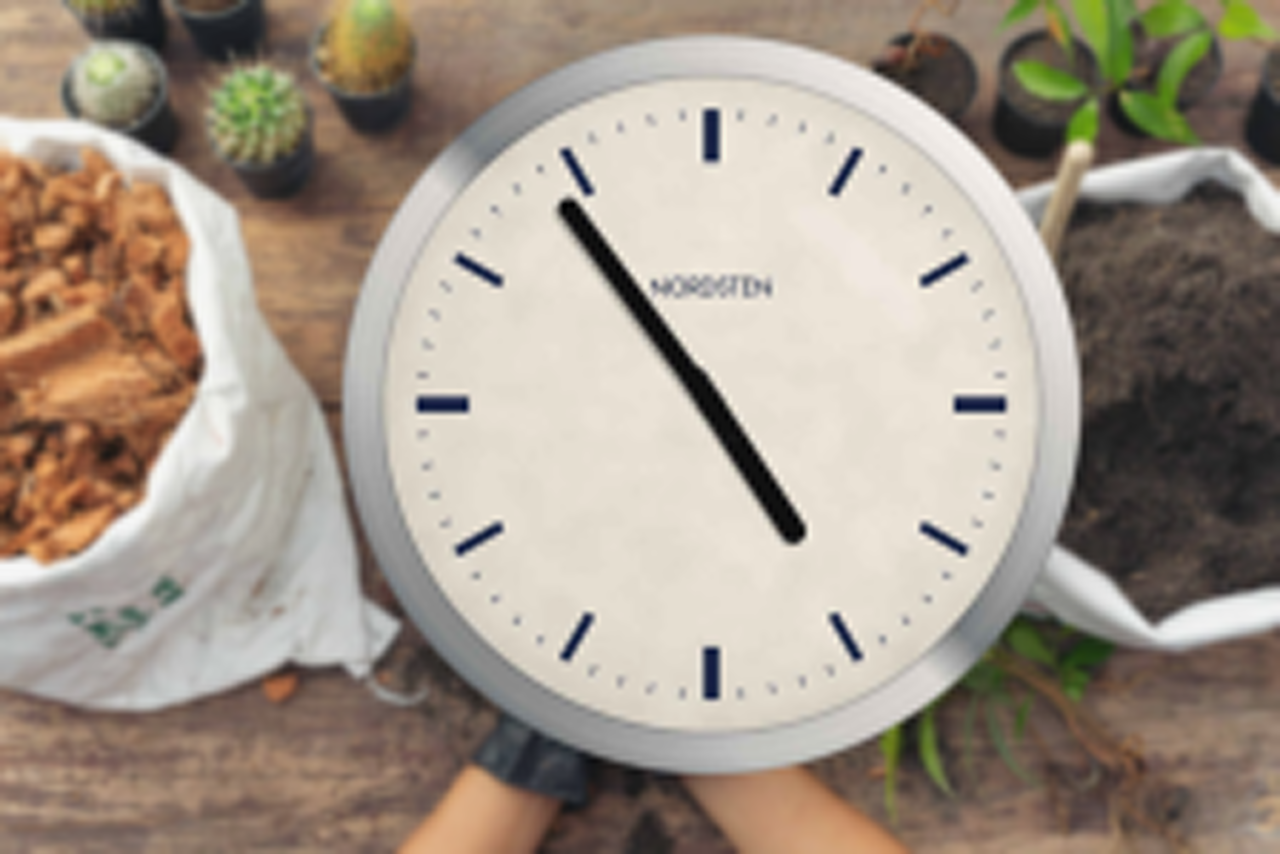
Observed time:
h=4 m=54
